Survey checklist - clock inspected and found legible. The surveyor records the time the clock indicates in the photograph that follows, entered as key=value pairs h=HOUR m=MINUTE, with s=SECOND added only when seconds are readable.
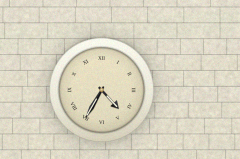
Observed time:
h=4 m=35
